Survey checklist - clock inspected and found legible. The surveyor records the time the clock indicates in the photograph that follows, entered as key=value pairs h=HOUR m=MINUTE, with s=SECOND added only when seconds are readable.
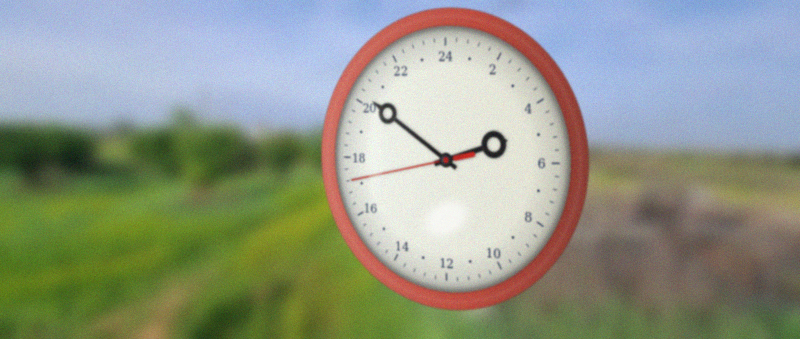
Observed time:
h=4 m=50 s=43
